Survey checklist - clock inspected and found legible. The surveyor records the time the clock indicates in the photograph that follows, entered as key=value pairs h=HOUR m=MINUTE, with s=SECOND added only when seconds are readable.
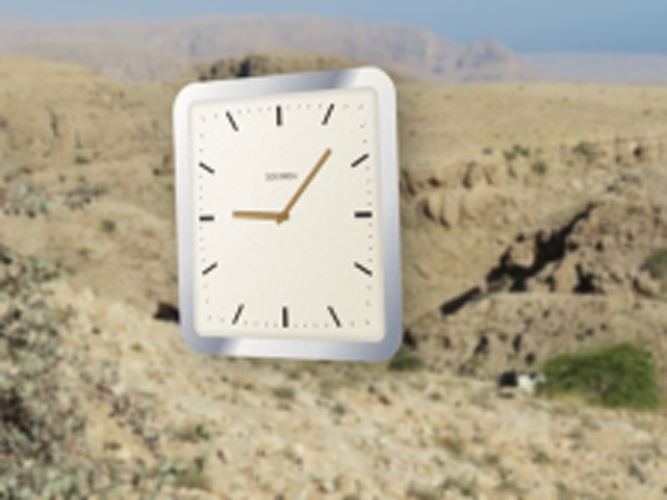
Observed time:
h=9 m=7
